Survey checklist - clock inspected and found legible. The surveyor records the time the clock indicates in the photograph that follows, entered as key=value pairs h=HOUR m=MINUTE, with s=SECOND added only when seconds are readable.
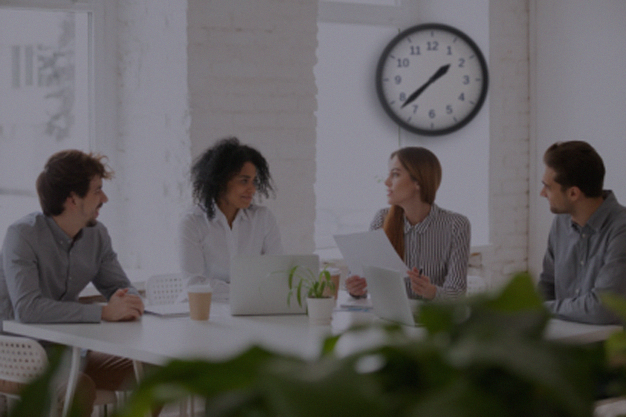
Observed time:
h=1 m=38
